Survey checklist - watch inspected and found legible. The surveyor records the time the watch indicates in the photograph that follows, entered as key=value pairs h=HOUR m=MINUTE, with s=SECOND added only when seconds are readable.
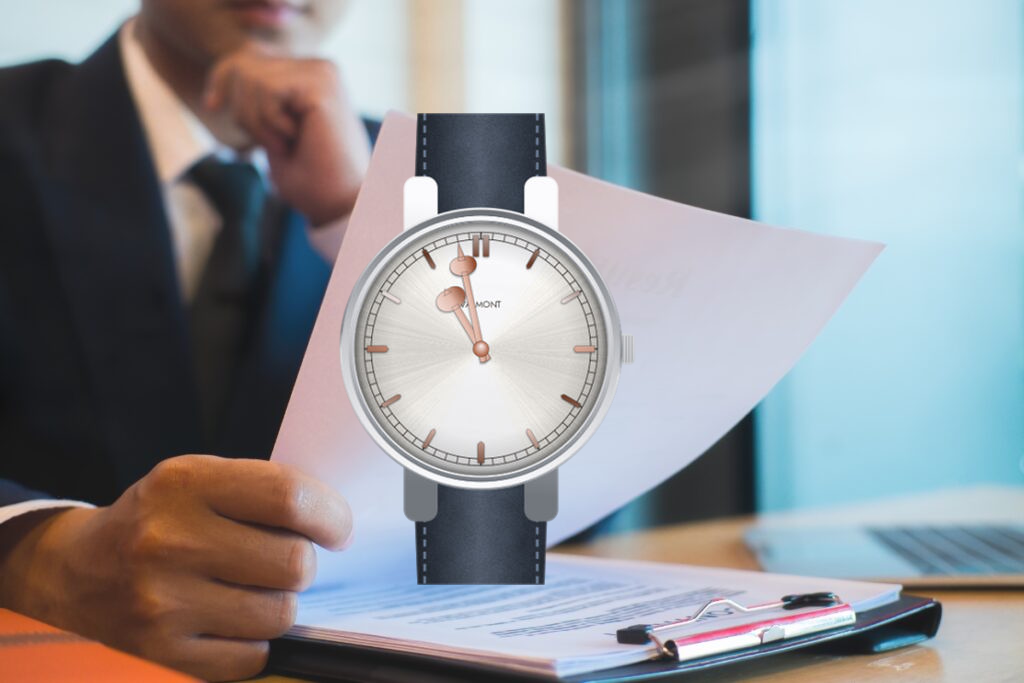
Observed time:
h=10 m=58
